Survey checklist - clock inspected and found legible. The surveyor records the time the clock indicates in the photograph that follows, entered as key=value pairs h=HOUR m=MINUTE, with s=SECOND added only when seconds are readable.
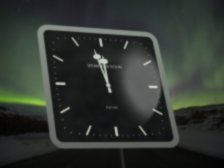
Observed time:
h=11 m=58
